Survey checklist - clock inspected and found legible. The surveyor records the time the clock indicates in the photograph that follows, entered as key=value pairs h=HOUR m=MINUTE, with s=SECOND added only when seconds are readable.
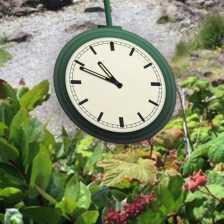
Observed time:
h=10 m=49
